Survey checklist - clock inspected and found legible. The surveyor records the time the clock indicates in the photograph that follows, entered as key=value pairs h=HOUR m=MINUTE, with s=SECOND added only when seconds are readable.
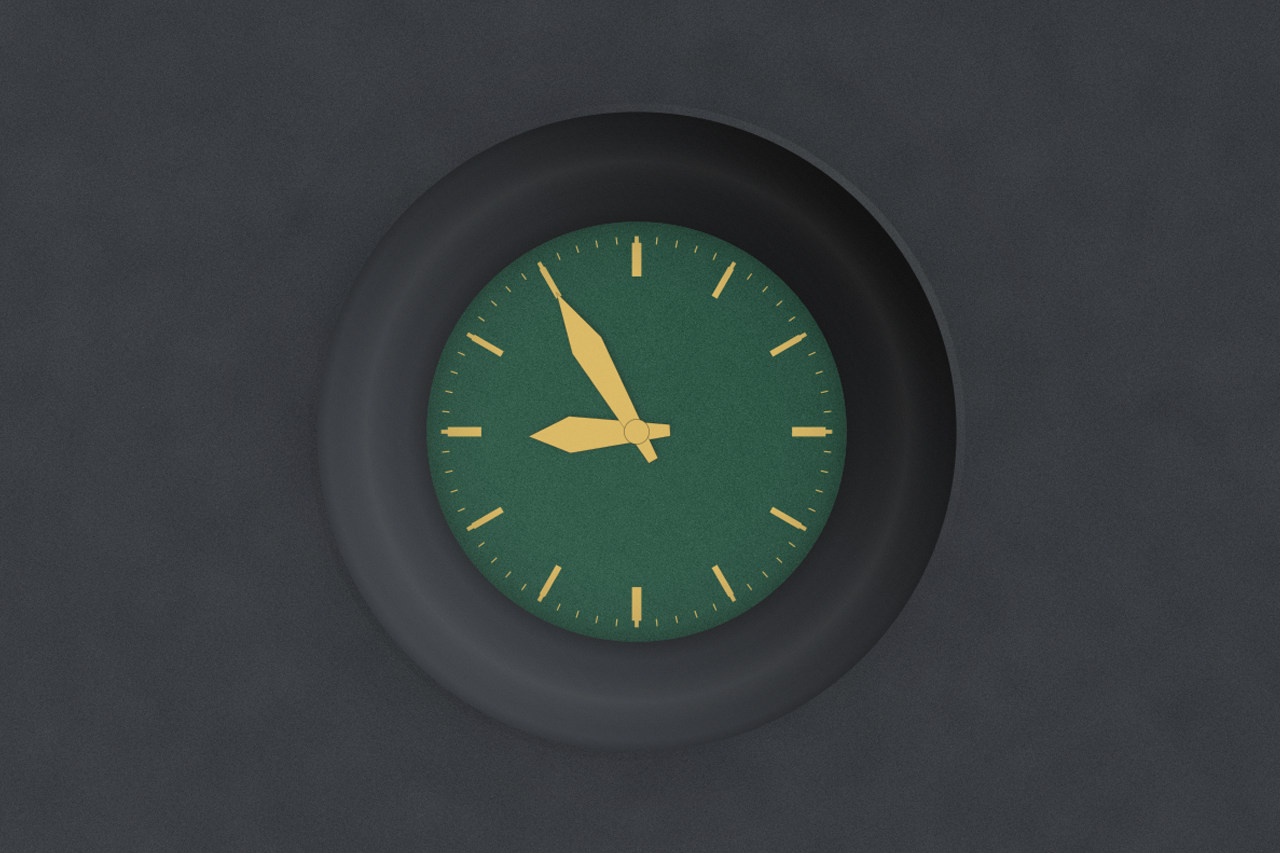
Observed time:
h=8 m=55
